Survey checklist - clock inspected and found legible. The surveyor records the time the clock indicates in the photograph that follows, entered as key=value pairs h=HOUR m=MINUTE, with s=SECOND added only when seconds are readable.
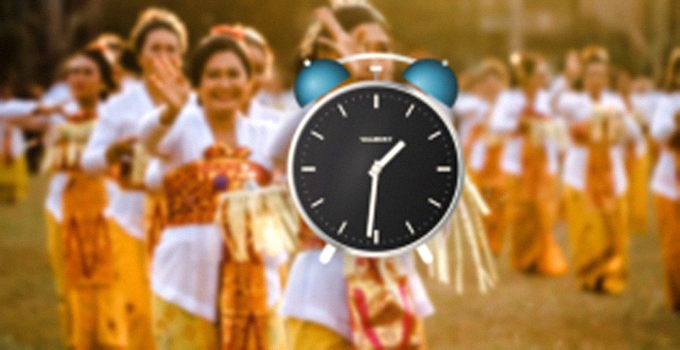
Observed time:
h=1 m=31
